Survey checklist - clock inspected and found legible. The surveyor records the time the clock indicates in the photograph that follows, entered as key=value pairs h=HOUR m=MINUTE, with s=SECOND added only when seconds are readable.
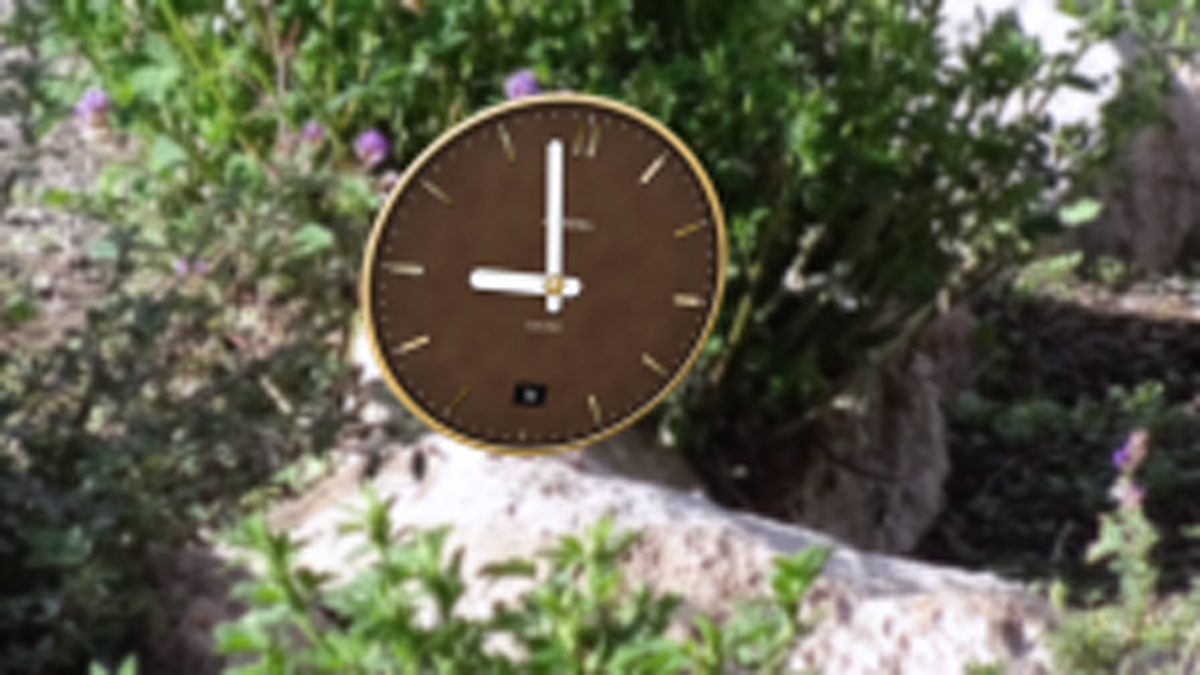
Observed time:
h=8 m=58
